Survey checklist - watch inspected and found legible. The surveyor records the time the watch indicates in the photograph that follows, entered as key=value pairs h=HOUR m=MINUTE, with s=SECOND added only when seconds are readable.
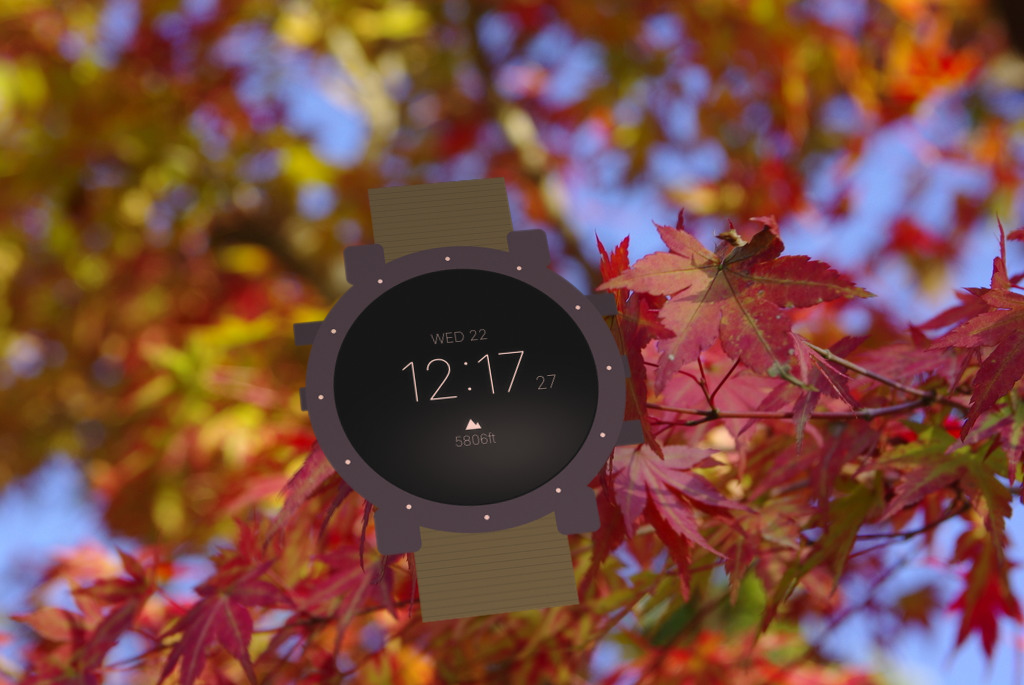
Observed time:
h=12 m=17 s=27
